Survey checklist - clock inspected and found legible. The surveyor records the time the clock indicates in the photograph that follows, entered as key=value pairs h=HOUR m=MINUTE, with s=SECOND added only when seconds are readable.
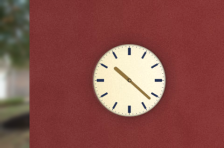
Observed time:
h=10 m=22
